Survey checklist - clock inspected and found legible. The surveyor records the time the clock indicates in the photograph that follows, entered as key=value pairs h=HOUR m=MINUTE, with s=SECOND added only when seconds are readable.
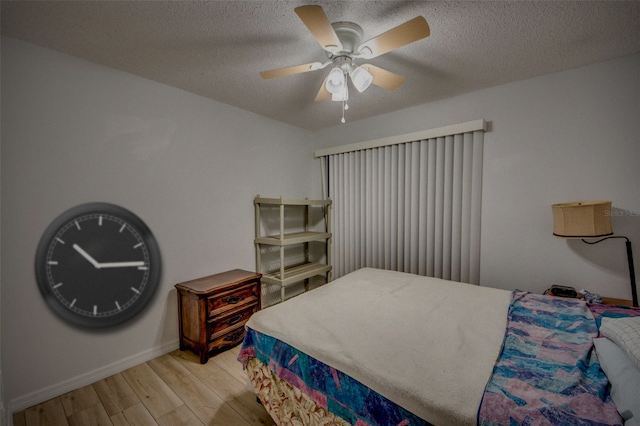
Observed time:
h=10 m=14
